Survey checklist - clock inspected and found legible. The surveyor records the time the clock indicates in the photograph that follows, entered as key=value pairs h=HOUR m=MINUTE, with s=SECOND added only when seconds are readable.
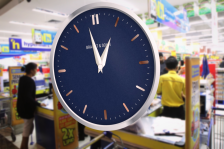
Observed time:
h=12 m=58
